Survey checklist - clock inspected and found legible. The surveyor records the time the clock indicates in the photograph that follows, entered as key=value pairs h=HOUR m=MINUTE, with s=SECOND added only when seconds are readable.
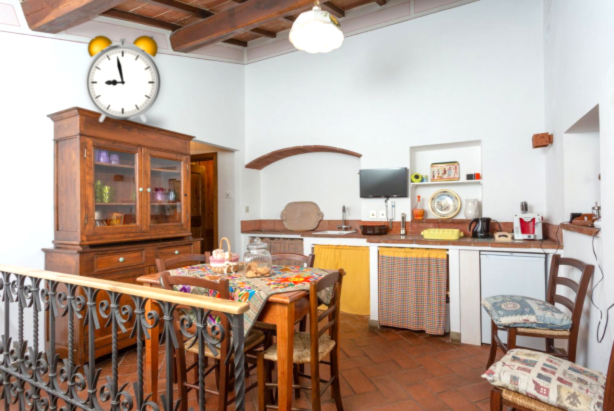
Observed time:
h=8 m=58
